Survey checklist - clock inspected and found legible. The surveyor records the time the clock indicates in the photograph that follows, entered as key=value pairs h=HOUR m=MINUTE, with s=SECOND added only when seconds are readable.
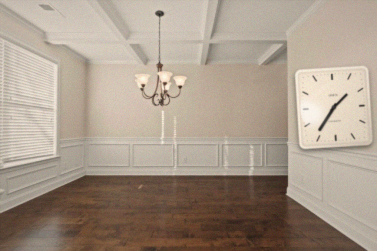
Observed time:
h=1 m=36
